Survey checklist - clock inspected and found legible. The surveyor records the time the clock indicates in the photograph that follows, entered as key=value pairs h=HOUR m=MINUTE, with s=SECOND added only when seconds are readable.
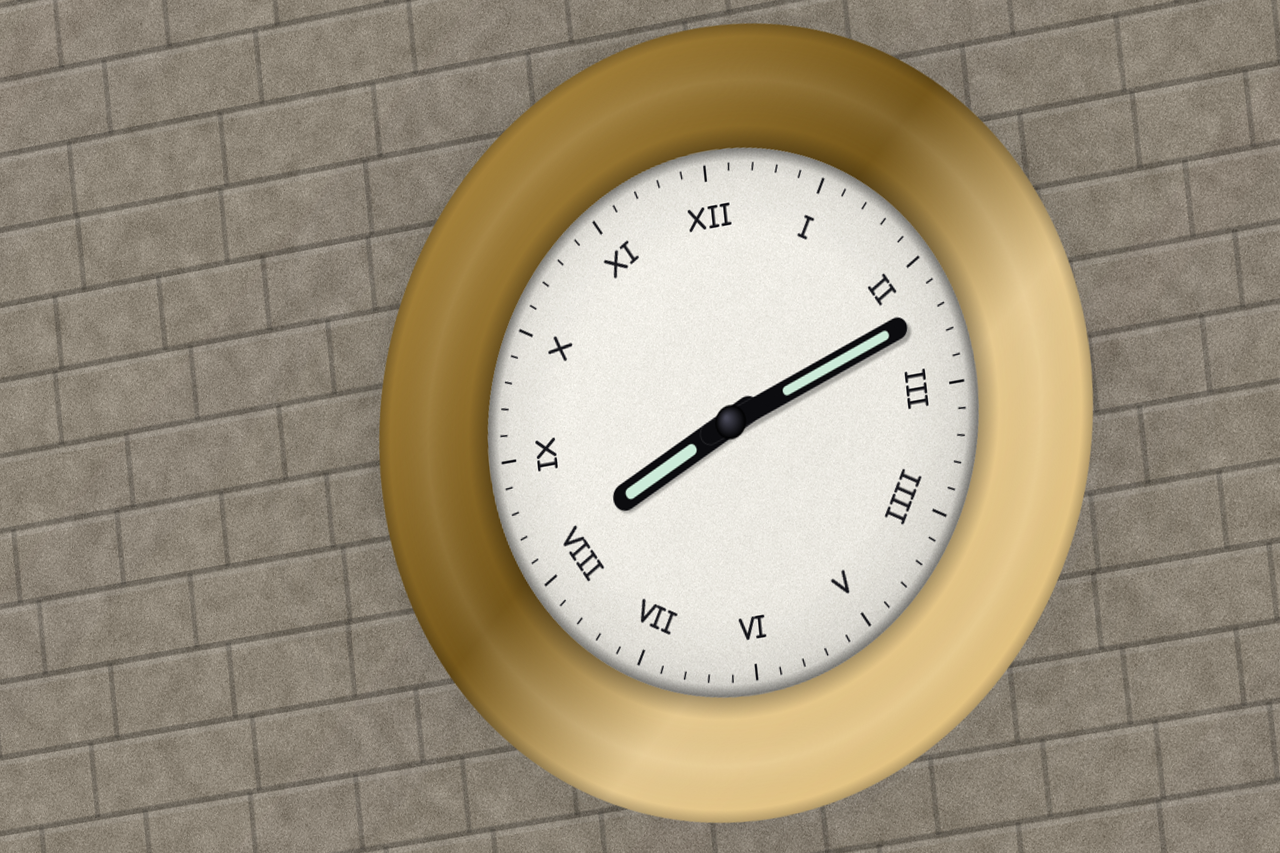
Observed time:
h=8 m=12
